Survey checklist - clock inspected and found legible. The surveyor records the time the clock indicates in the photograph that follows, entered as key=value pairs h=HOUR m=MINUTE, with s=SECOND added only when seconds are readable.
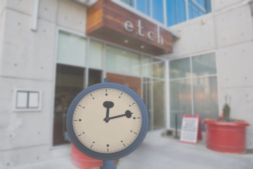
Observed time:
h=12 m=13
